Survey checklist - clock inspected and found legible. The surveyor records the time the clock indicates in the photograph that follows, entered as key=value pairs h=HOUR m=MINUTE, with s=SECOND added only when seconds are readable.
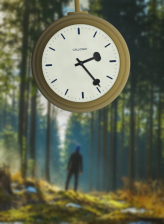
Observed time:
h=2 m=24
